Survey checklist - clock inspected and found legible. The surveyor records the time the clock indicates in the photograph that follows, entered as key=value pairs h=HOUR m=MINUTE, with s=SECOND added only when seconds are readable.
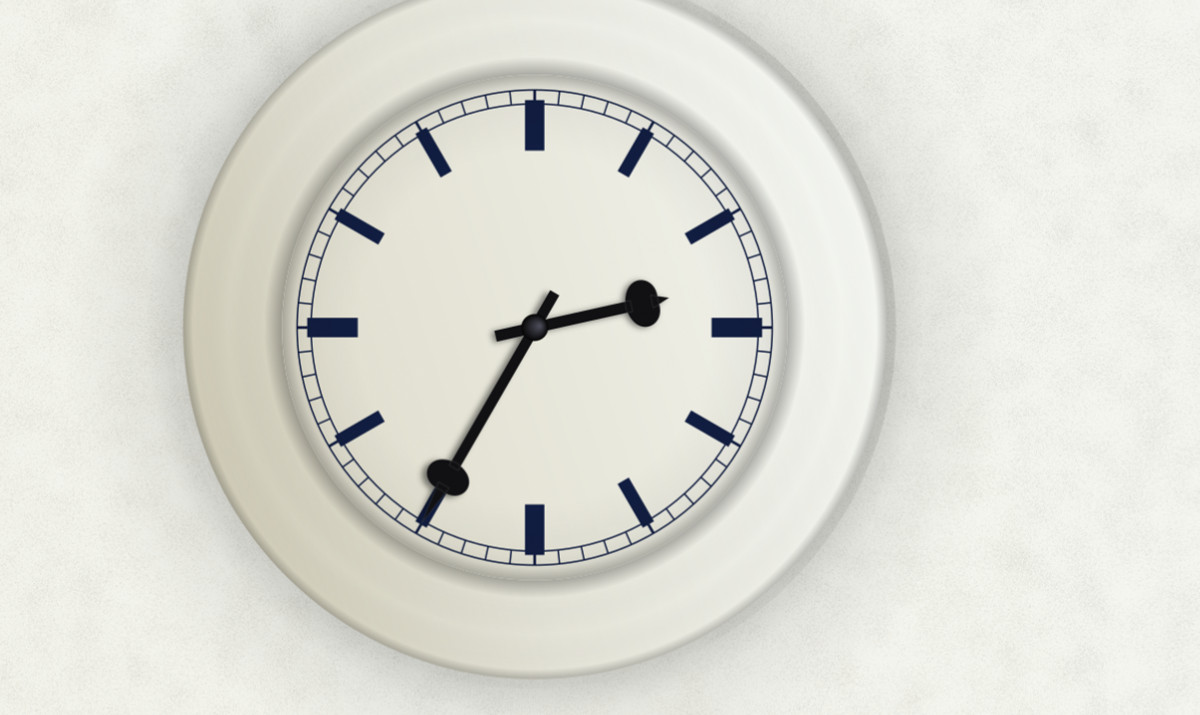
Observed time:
h=2 m=35
